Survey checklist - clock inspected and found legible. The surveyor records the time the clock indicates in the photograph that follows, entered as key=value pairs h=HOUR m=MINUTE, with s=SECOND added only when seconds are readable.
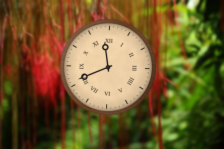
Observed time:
h=11 m=41
